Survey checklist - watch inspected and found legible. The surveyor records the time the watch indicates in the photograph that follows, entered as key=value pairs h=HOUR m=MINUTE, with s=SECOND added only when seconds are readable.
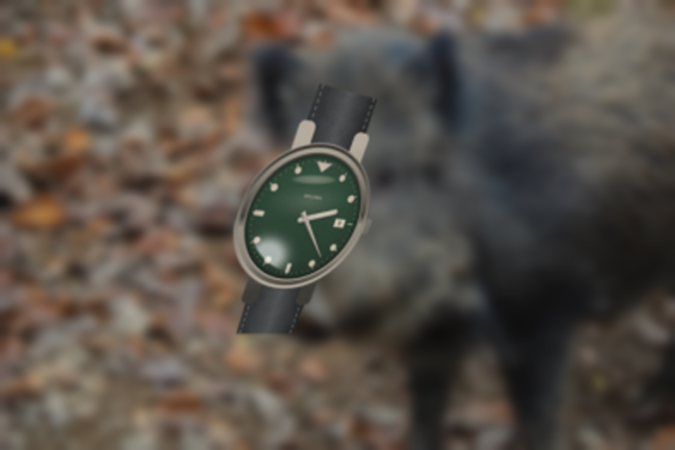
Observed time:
h=2 m=23
